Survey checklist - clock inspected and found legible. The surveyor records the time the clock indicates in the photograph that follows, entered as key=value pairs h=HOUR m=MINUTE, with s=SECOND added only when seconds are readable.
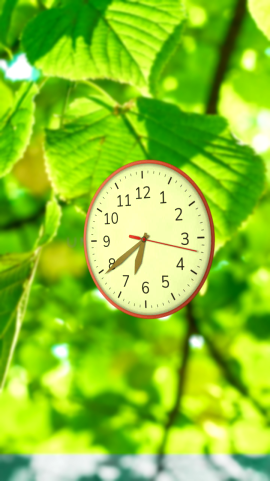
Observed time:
h=6 m=39 s=17
